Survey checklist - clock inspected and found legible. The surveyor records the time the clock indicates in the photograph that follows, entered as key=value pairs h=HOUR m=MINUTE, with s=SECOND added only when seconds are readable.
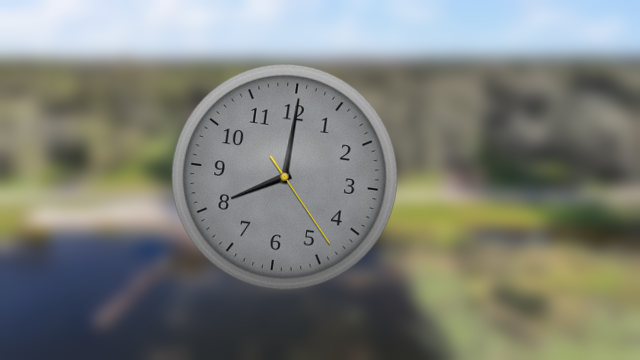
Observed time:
h=8 m=0 s=23
